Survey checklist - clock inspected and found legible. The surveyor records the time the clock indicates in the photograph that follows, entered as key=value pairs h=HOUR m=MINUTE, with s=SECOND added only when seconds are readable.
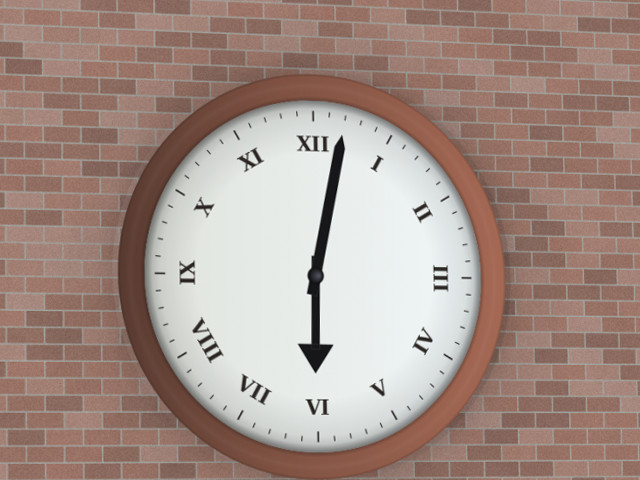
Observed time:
h=6 m=2
